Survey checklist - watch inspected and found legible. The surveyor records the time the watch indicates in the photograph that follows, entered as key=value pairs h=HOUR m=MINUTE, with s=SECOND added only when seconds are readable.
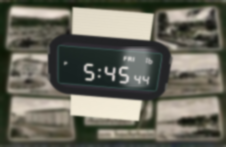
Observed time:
h=5 m=45 s=44
